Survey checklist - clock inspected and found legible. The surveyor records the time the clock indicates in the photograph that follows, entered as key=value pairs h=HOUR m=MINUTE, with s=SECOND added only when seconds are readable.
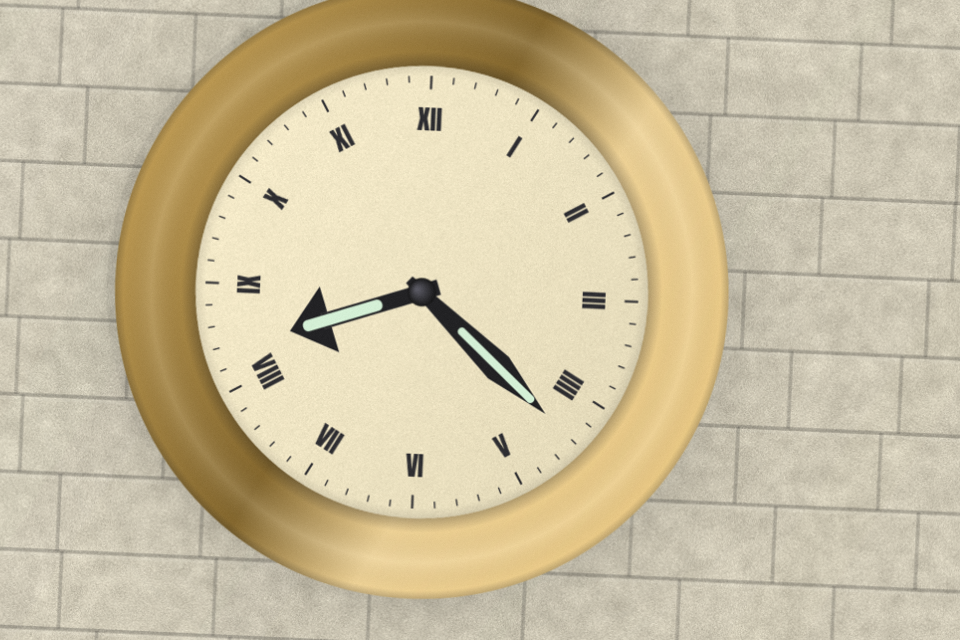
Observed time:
h=8 m=22
